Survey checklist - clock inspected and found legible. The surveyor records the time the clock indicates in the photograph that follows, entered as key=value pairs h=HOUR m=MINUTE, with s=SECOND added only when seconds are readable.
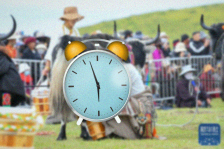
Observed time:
h=5 m=57
